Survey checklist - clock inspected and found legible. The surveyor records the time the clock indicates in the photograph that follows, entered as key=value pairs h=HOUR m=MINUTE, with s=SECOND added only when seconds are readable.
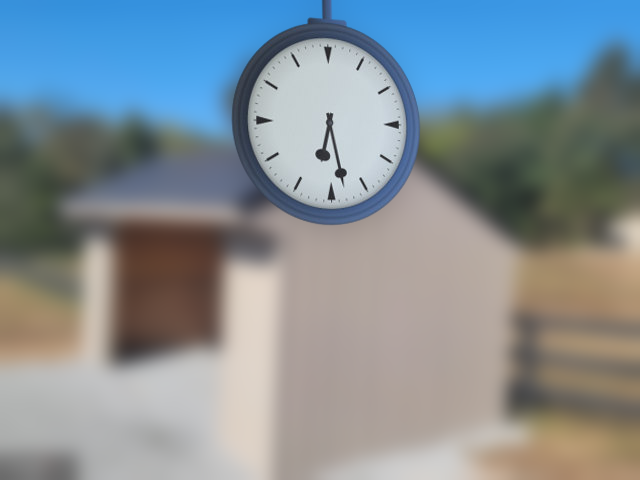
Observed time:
h=6 m=28
